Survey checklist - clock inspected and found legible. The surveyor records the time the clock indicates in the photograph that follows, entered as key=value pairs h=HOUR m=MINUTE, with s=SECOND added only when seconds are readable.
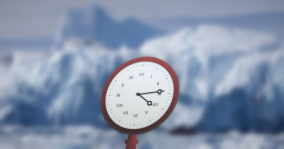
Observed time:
h=4 m=14
